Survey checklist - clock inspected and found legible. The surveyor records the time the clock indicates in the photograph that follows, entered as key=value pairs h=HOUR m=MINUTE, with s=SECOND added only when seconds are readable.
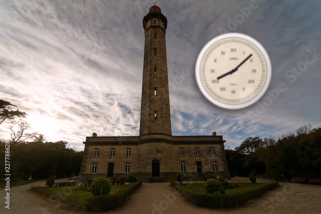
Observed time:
h=8 m=8
